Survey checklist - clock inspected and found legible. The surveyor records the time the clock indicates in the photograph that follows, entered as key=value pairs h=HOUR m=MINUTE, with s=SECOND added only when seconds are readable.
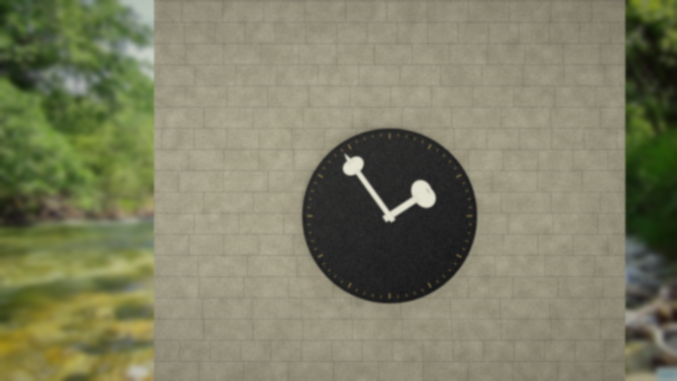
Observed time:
h=1 m=54
